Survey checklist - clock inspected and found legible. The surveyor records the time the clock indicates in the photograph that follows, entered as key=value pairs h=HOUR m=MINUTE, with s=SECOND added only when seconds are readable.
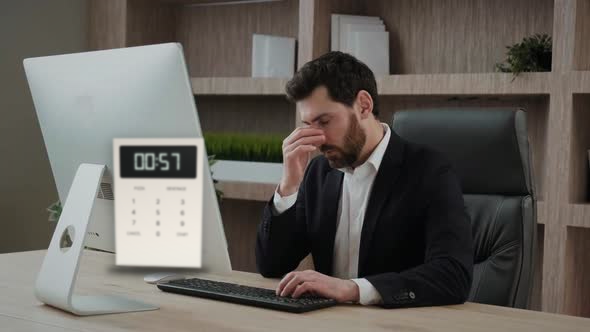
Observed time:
h=0 m=57
